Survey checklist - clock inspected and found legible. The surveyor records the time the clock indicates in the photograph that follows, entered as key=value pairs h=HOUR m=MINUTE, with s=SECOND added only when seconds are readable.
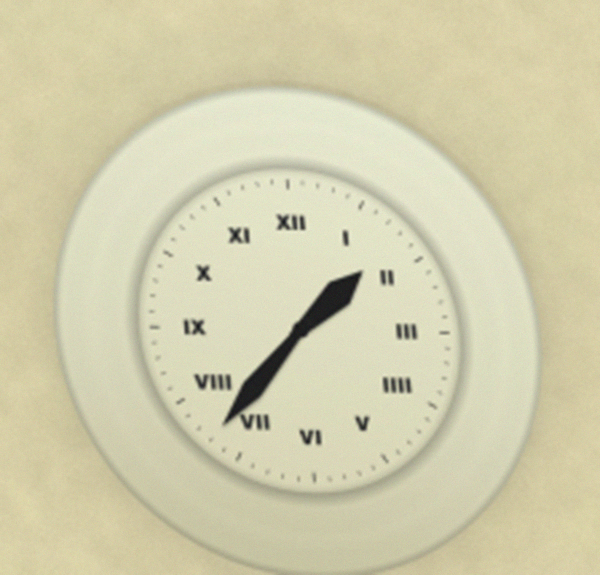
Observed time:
h=1 m=37
